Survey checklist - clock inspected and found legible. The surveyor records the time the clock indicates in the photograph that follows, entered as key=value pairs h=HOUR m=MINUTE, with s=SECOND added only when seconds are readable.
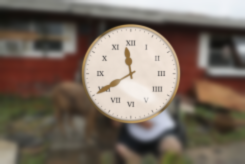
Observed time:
h=11 m=40
